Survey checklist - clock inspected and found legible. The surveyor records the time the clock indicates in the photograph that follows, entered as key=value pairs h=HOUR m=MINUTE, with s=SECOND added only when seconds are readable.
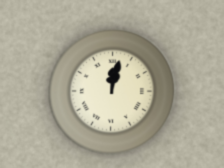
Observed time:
h=12 m=2
